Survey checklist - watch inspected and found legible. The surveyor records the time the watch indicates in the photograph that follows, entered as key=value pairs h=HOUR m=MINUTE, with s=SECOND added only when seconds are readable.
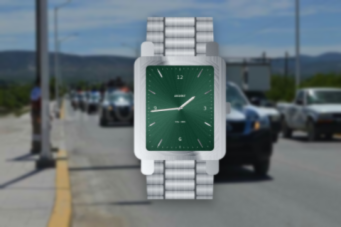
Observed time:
h=1 m=44
